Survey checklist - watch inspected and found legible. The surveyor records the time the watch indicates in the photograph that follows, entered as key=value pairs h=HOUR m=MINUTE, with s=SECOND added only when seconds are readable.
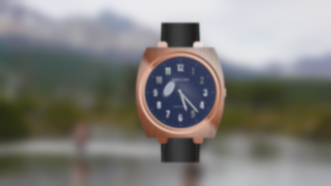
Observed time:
h=5 m=23
